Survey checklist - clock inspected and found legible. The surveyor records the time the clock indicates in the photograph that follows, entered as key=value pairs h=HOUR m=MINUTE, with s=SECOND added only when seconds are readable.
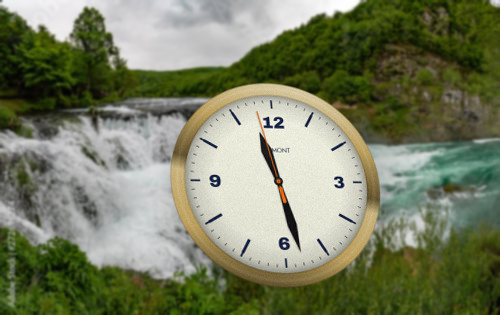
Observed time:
h=11 m=27 s=58
